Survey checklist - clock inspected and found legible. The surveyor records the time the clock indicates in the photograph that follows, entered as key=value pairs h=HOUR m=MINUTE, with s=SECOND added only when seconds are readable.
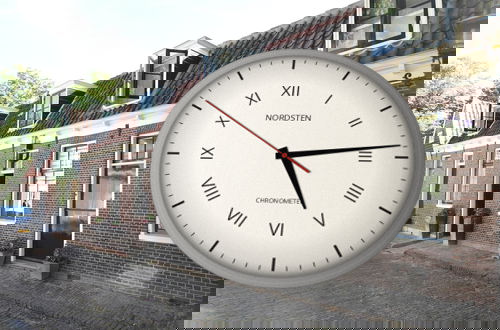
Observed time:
h=5 m=13 s=51
